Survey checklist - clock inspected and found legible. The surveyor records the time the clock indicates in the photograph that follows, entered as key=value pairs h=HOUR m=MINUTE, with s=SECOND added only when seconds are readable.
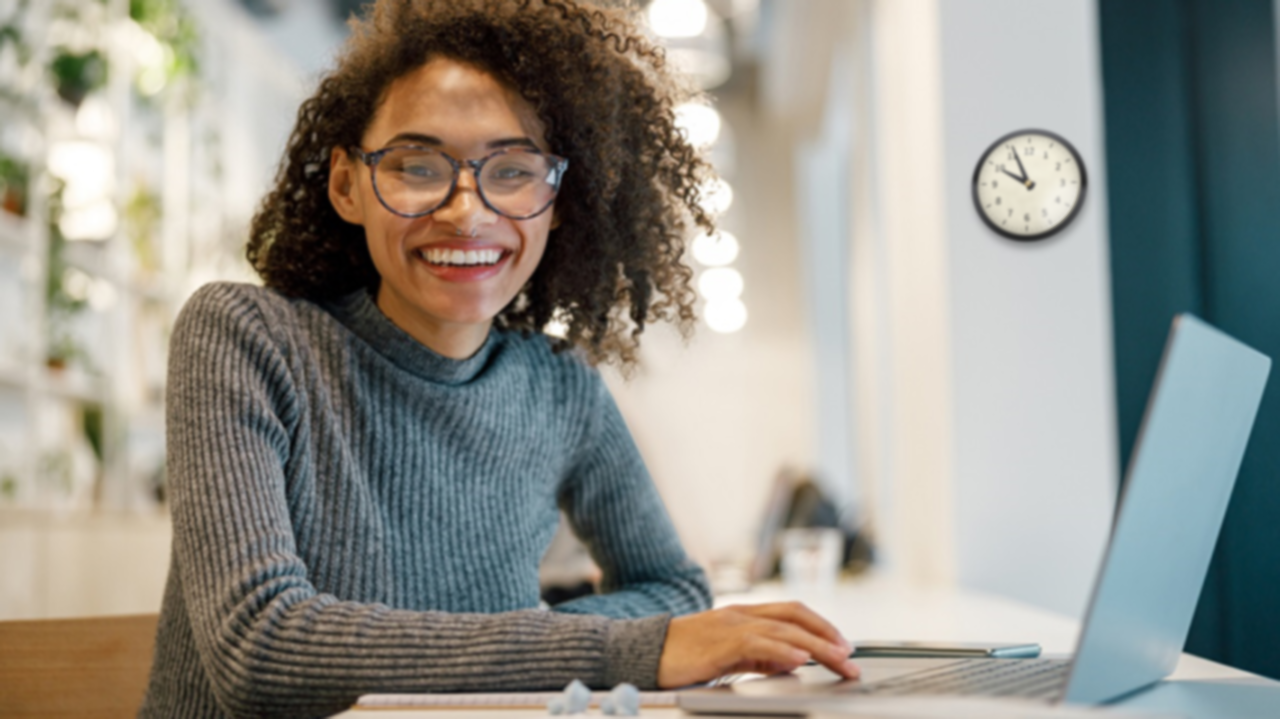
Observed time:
h=9 m=56
